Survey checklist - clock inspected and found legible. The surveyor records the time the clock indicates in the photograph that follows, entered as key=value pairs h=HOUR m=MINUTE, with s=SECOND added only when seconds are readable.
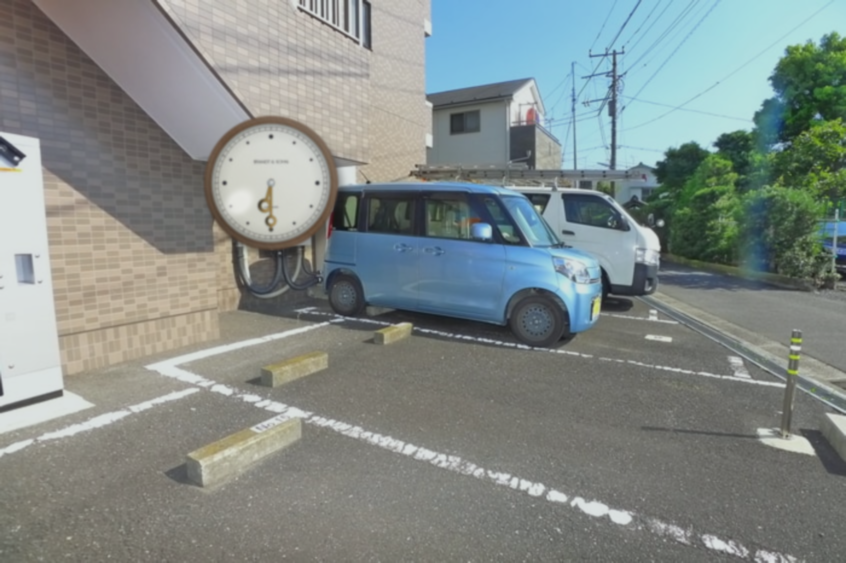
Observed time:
h=6 m=30
